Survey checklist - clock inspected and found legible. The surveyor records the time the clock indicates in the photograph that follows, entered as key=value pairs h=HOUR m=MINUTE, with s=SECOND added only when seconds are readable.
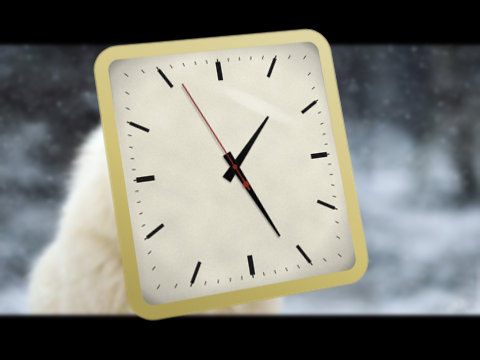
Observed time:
h=1 m=25 s=56
